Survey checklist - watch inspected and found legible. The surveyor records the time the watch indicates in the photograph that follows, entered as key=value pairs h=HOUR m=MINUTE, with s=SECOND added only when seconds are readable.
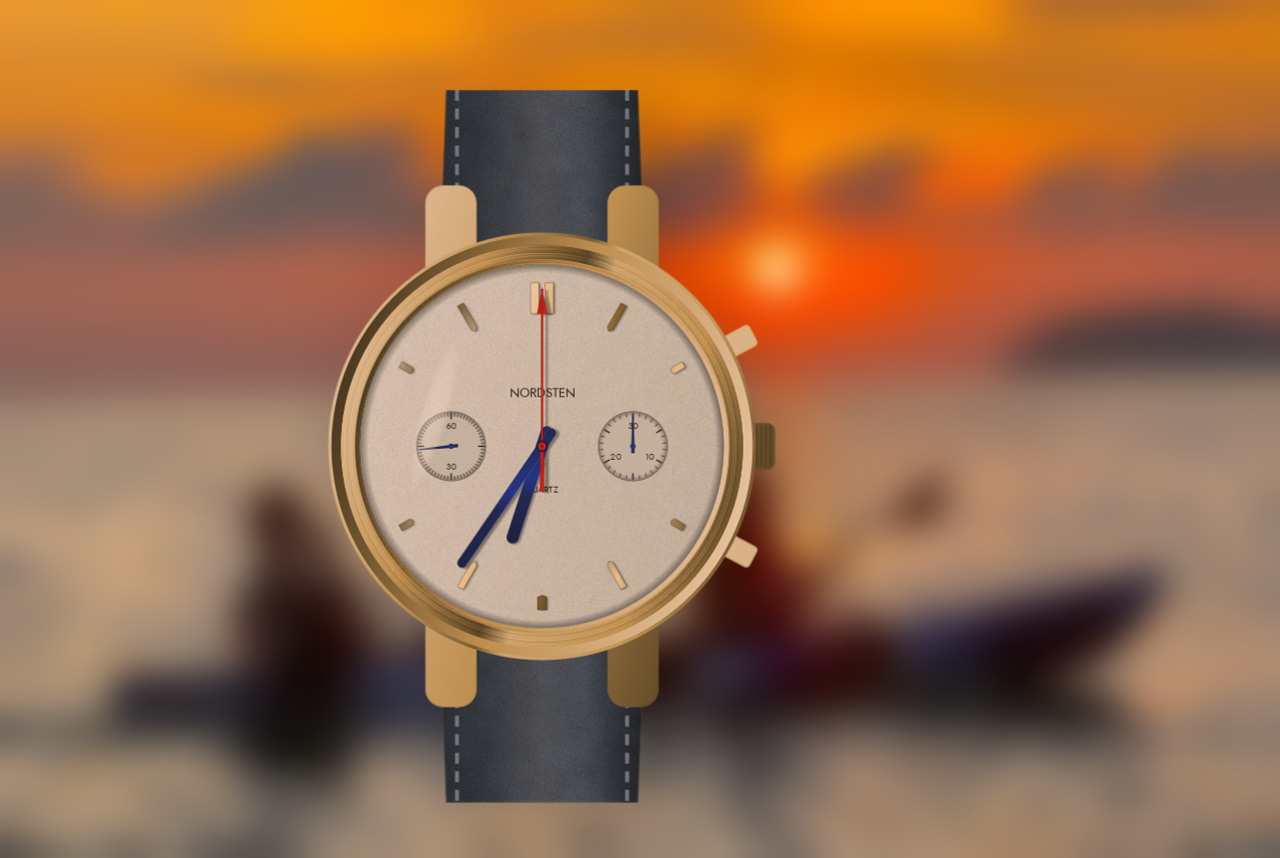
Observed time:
h=6 m=35 s=44
